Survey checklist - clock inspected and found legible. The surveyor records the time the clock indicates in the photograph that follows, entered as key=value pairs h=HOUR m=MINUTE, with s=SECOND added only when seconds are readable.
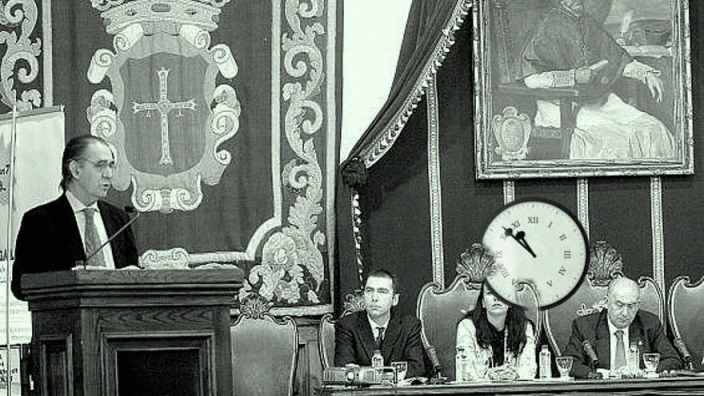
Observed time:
h=10 m=52
